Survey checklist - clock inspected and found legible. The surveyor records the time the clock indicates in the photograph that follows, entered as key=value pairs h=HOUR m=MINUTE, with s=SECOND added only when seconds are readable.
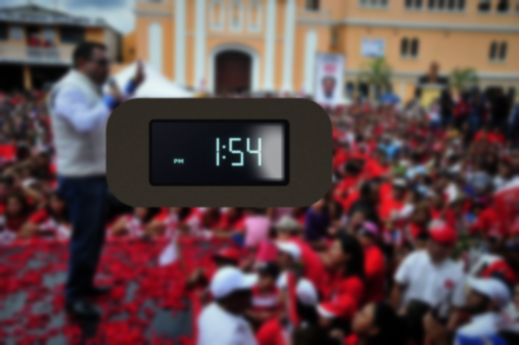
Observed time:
h=1 m=54
